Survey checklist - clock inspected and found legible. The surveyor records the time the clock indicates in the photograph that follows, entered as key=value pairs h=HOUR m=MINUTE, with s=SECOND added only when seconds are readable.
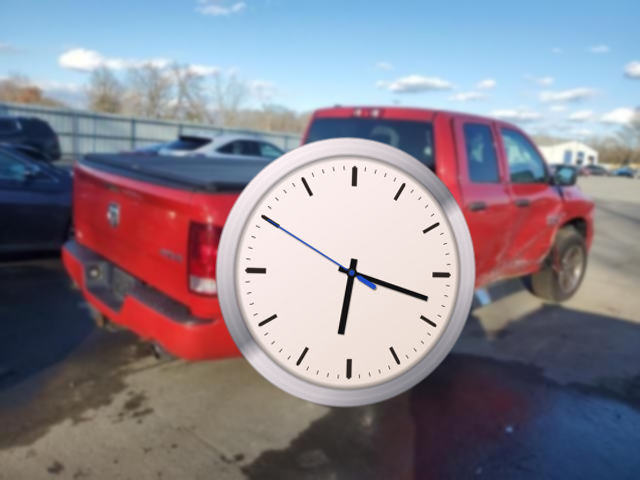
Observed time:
h=6 m=17 s=50
